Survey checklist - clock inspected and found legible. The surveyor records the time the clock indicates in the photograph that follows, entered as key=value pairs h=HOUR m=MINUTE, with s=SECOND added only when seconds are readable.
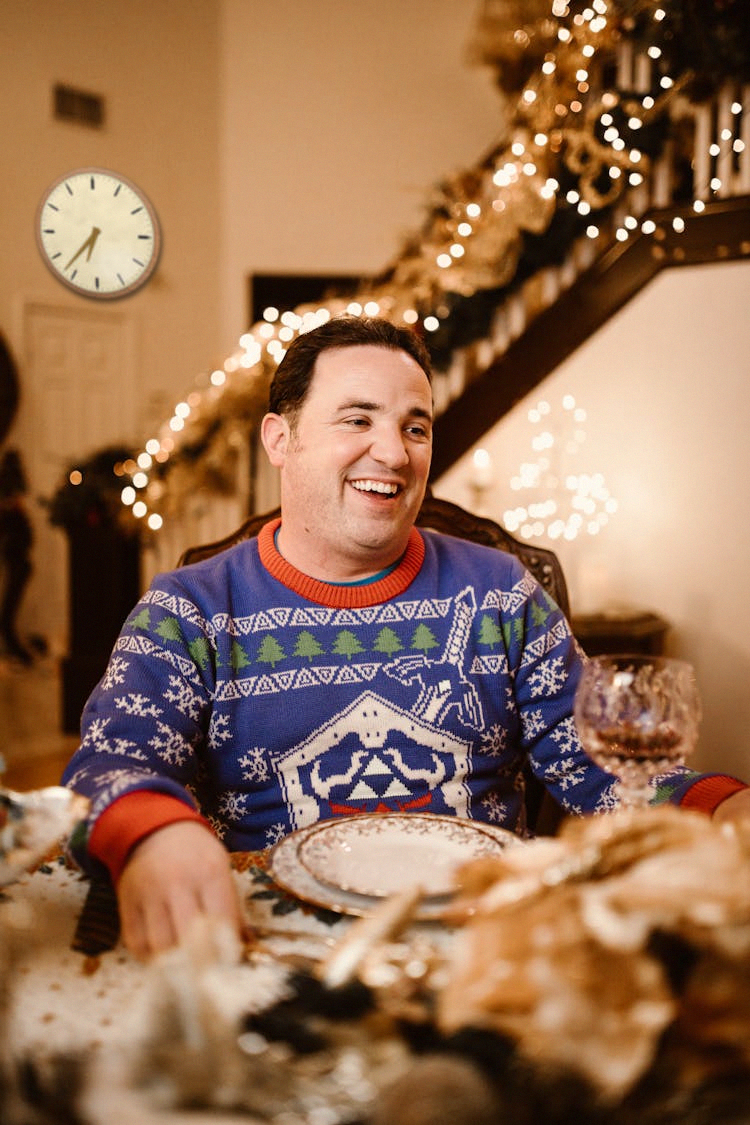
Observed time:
h=6 m=37
